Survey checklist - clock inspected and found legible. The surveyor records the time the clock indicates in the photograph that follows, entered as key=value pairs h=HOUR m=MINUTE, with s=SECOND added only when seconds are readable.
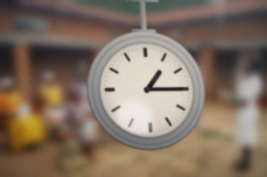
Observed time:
h=1 m=15
